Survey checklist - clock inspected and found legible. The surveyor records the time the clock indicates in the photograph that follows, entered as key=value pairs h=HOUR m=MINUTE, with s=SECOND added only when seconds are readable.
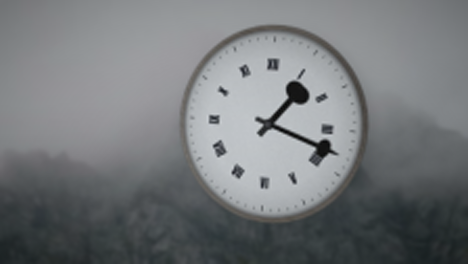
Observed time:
h=1 m=18
